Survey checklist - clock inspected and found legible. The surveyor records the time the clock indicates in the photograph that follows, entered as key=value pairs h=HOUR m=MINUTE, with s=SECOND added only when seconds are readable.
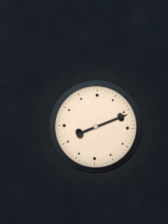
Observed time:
h=8 m=11
